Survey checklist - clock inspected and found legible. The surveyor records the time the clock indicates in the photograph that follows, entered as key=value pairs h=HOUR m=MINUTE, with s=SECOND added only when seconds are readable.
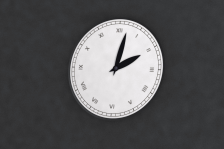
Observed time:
h=2 m=2
